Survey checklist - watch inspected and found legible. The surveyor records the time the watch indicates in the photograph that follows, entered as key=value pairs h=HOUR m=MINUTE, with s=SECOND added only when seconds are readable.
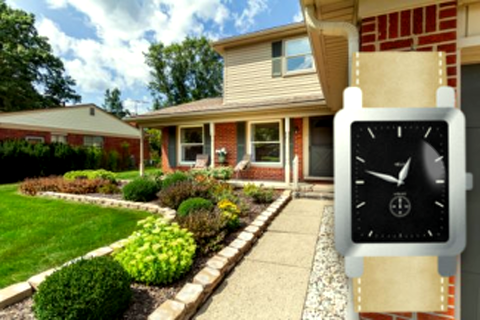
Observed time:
h=12 m=48
